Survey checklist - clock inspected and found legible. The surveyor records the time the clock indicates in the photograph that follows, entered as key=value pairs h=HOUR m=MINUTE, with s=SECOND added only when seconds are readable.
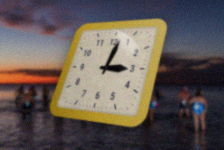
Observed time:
h=3 m=2
